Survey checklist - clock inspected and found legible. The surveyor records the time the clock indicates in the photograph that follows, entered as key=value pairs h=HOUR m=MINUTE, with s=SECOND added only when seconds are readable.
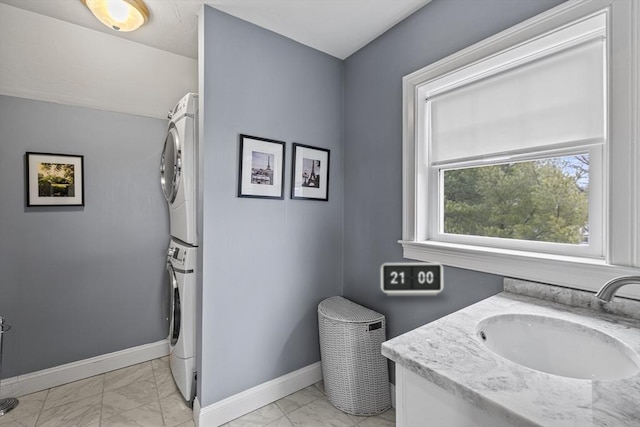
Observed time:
h=21 m=0
